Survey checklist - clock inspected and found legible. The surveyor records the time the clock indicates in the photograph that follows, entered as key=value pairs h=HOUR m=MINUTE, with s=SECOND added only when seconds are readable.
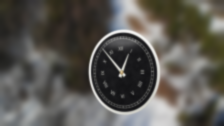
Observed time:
h=12 m=53
